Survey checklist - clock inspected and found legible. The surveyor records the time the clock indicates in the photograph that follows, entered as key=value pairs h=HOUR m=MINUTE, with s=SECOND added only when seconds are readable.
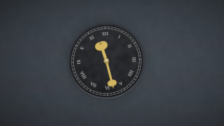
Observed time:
h=11 m=28
